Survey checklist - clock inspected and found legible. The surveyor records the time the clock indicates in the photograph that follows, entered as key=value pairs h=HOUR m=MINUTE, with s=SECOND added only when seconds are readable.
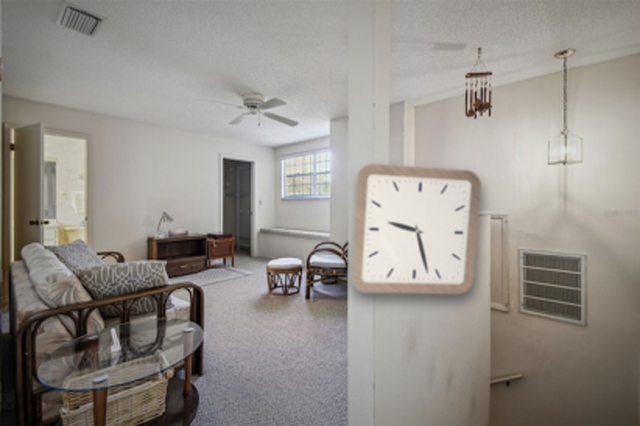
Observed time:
h=9 m=27
